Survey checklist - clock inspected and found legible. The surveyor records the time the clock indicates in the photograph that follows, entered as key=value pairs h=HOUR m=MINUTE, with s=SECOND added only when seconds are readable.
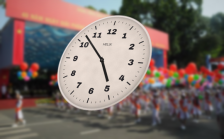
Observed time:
h=4 m=52
